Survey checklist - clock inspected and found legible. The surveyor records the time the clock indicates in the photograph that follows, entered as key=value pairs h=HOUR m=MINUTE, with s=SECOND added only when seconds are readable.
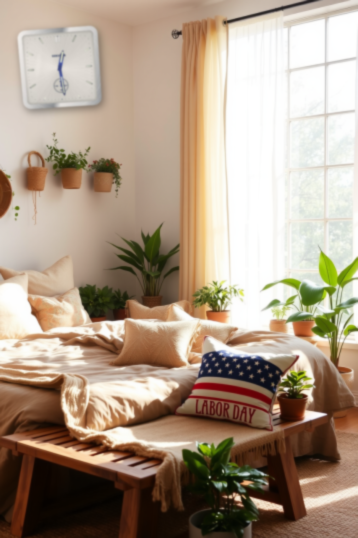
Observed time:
h=12 m=29
